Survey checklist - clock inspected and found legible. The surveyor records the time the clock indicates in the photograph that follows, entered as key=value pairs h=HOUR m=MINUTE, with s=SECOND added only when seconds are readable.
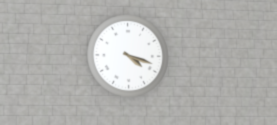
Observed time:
h=4 m=18
